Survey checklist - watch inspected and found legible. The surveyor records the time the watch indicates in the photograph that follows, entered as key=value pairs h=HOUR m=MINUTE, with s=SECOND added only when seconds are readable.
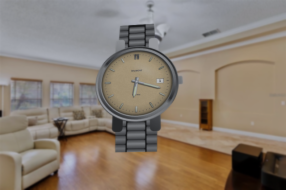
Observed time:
h=6 m=18
